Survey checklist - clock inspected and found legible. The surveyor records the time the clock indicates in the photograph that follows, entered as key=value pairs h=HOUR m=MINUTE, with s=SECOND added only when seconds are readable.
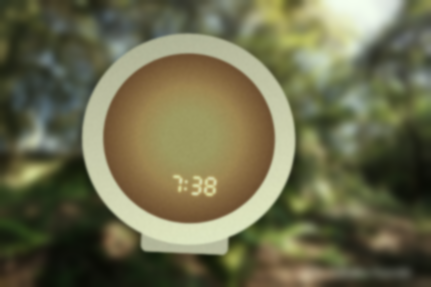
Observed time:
h=7 m=38
